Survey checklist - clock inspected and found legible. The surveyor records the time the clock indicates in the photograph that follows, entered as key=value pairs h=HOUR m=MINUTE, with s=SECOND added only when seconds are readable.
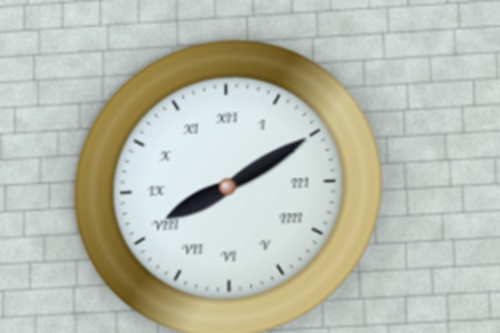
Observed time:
h=8 m=10
